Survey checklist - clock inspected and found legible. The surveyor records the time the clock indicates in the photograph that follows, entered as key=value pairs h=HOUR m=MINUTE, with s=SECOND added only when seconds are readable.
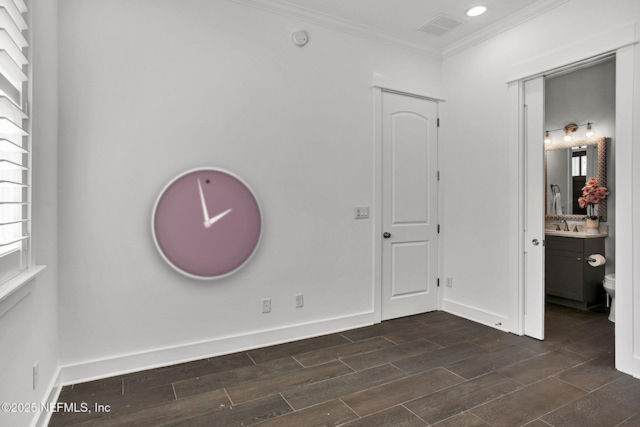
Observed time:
h=1 m=58
